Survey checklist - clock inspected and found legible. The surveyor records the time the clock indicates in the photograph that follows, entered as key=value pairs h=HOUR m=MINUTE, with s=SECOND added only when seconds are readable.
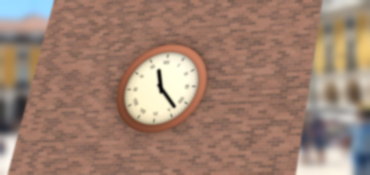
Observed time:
h=11 m=23
